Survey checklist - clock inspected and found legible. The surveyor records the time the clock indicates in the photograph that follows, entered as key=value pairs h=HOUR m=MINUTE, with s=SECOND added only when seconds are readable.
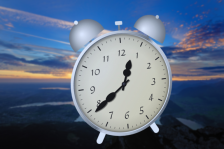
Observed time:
h=12 m=39
